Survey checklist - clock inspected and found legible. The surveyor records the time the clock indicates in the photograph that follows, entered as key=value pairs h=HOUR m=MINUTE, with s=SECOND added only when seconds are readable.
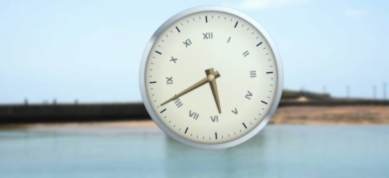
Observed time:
h=5 m=41
